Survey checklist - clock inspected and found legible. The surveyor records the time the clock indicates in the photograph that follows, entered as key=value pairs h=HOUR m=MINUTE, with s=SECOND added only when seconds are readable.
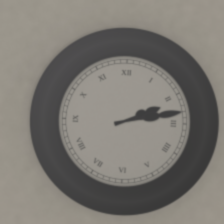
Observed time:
h=2 m=13
